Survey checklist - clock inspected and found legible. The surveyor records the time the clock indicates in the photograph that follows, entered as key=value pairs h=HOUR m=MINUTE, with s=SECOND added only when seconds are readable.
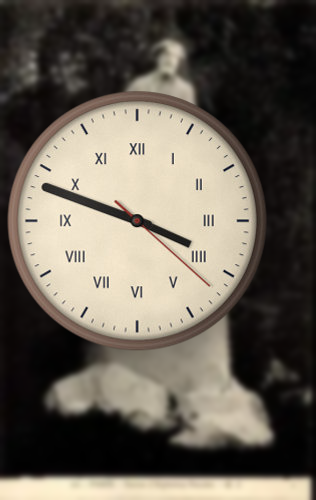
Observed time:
h=3 m=48 s=22
